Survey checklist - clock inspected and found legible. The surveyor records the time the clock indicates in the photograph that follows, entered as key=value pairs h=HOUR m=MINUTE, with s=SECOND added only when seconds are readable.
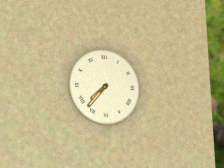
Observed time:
h=7 m=37
